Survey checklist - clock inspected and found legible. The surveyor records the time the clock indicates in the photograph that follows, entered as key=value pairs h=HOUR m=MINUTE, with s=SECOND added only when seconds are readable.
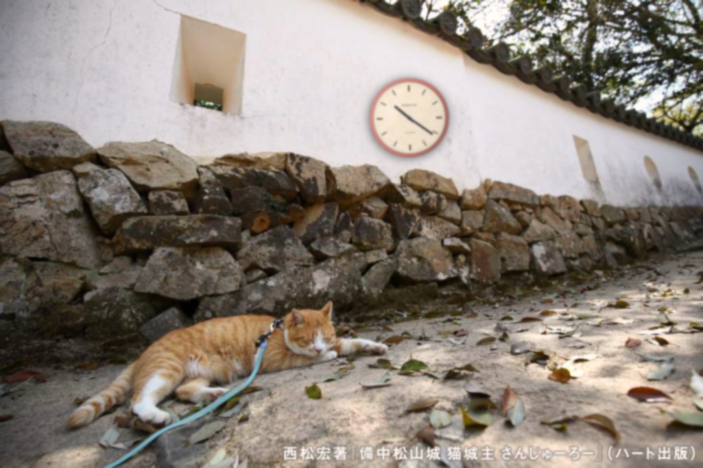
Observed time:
h=10 m=21
